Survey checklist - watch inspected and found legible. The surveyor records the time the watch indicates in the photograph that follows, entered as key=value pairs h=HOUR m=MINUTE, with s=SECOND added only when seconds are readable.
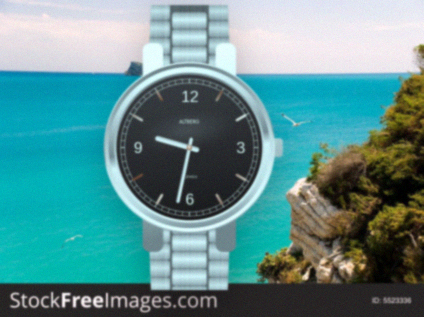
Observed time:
h=9 m=32
